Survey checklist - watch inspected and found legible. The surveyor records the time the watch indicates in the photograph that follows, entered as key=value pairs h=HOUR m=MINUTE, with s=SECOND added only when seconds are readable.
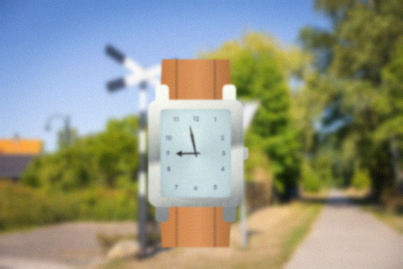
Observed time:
h=8 m=58
